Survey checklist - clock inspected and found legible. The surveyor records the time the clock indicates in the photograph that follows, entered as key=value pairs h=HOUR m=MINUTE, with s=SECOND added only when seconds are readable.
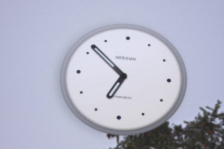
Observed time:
h=6 m=52
